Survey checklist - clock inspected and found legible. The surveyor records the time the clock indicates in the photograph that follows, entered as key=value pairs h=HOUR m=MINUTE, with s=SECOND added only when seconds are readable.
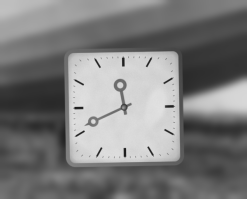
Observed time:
h=11 m=41
